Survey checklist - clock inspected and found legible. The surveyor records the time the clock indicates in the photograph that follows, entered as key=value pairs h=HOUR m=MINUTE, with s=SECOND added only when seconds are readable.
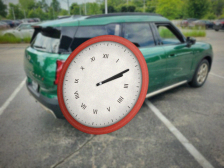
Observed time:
h=2 m=10
